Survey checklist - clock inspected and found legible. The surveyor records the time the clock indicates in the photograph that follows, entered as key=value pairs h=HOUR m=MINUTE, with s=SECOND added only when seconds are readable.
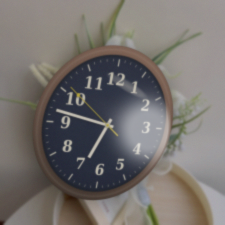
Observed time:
h=6 m=46 s=51
